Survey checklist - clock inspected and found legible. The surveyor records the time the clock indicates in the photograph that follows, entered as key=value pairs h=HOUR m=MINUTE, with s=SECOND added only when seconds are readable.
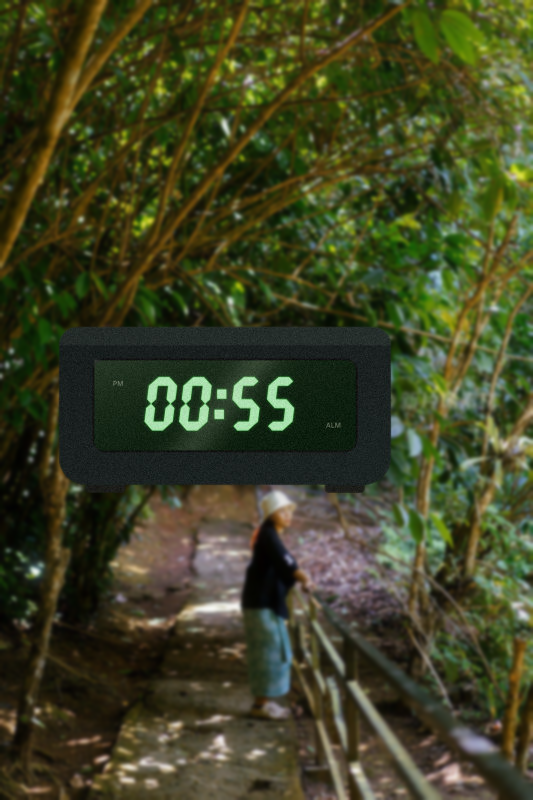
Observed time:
h=0 m=55
